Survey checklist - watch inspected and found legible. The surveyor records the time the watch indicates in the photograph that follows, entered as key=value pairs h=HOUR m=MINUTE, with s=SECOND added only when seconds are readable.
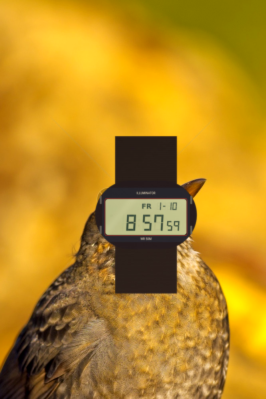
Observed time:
h=8 m=57 s=59
